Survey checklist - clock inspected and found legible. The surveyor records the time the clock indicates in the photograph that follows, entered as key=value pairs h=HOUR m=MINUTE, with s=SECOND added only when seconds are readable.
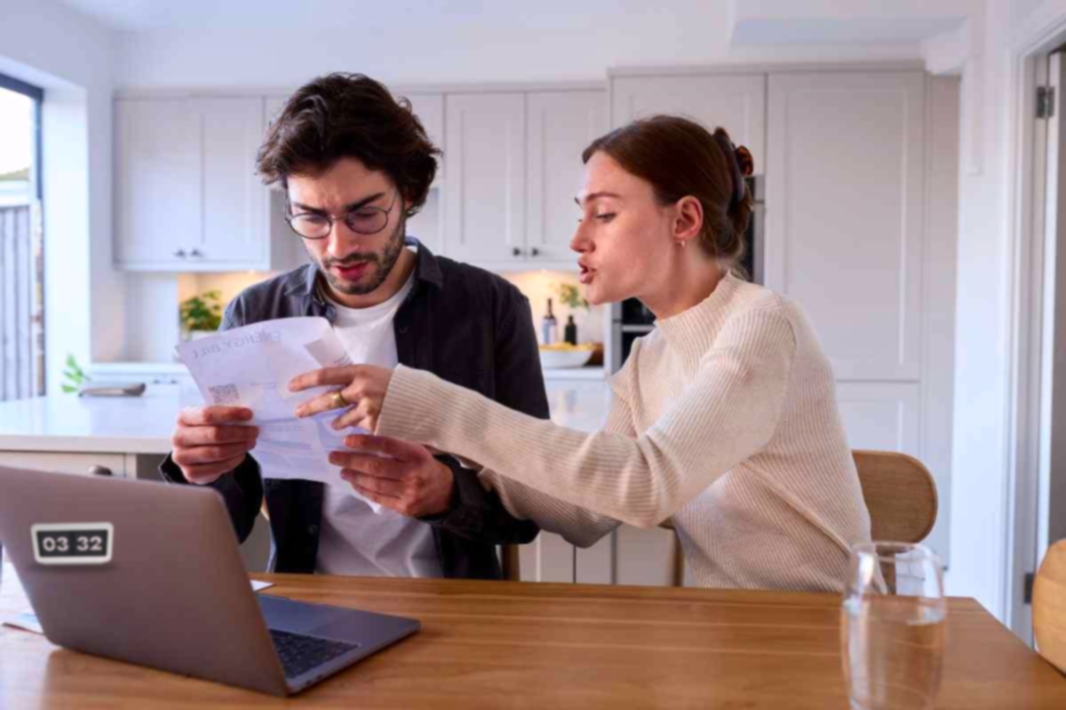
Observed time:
h=3 m=32
